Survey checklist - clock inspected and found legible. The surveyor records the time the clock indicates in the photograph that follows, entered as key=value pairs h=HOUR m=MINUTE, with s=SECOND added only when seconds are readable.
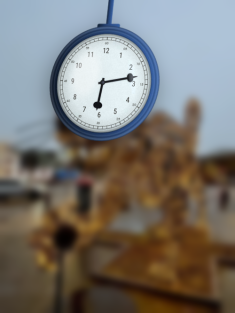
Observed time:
h=6 m=13
